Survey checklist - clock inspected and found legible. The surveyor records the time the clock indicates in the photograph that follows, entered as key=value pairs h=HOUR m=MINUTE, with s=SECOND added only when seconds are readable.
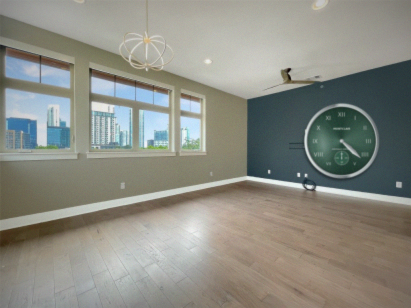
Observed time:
h=4 m=22
